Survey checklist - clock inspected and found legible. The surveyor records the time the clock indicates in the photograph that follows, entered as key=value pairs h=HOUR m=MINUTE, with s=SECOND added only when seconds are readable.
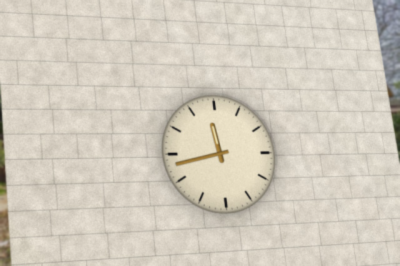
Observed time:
h=11 m=43
